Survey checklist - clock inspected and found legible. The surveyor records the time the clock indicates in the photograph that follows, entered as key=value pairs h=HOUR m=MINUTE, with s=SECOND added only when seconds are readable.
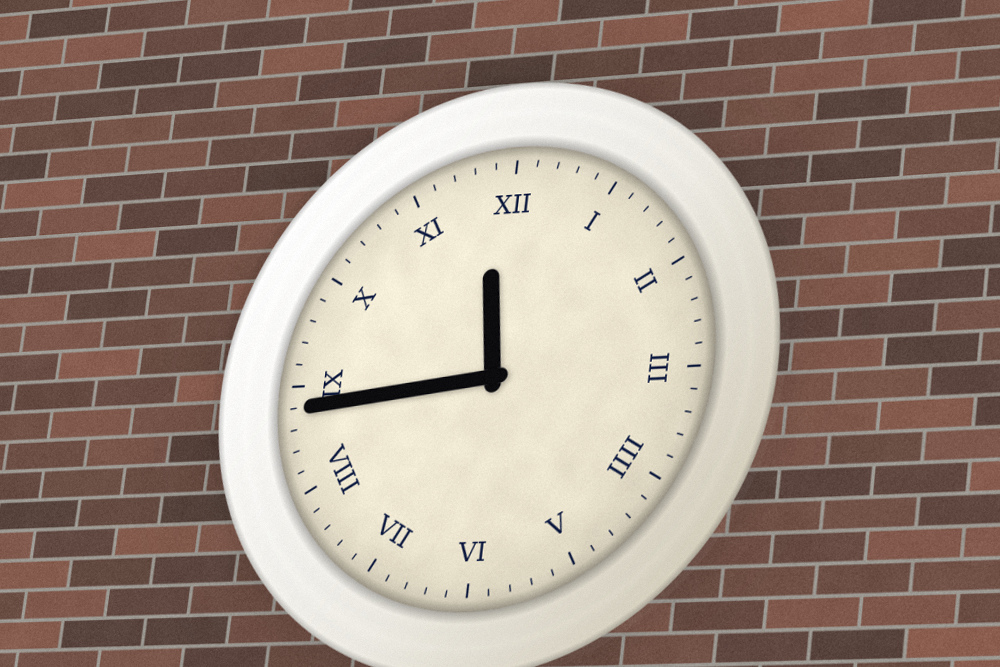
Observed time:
h=11 m=44
